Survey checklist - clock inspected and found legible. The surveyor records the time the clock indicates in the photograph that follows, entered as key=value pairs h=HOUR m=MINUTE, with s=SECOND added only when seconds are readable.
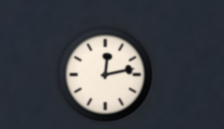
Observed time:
h=12 m=13
